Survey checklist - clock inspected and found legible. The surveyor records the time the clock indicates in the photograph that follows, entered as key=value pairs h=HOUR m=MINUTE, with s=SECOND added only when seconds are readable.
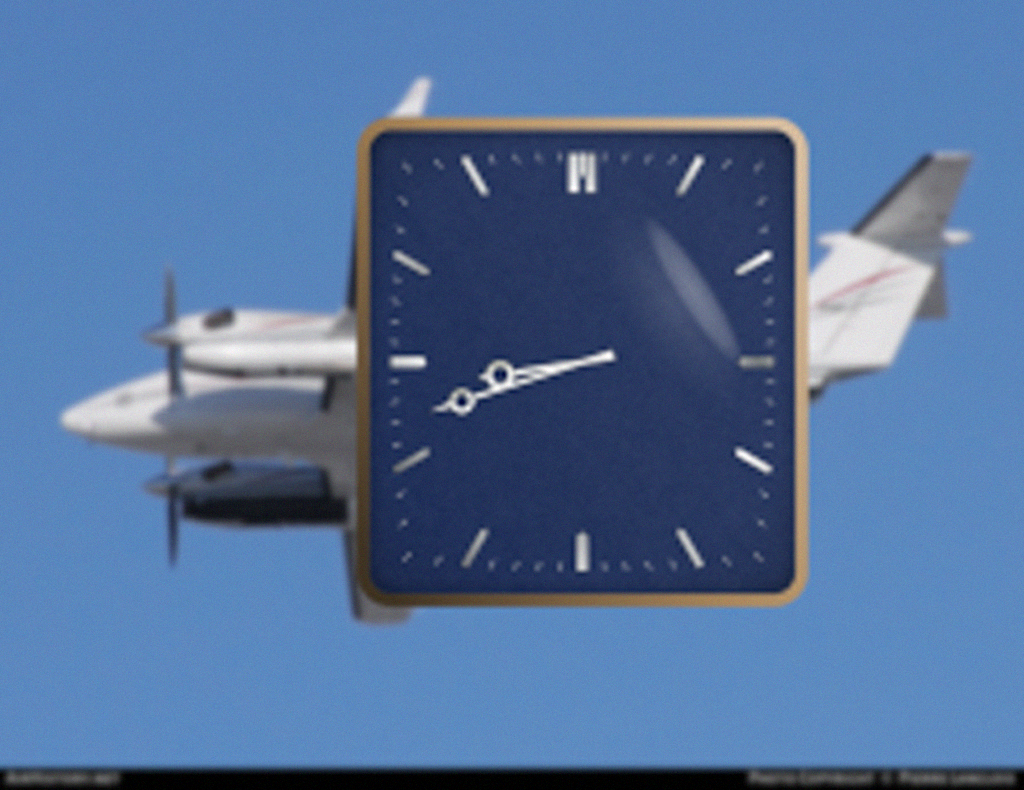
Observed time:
h=8 m=42
